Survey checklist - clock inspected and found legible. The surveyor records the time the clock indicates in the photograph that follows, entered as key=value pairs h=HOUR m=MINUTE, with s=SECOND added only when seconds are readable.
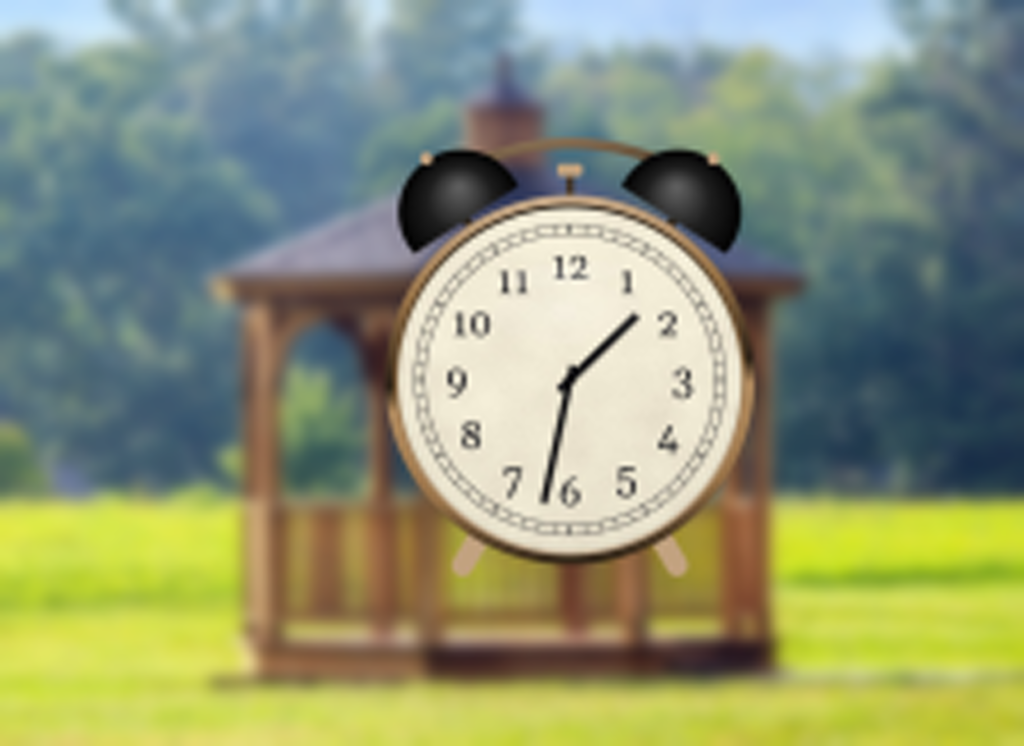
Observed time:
h=1 m=32
